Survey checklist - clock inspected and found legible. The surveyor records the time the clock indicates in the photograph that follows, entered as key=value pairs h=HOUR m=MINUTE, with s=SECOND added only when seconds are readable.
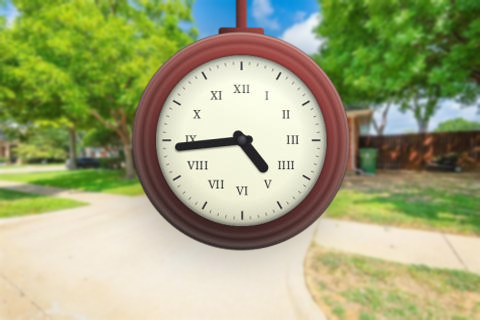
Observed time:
h=4 m=44
